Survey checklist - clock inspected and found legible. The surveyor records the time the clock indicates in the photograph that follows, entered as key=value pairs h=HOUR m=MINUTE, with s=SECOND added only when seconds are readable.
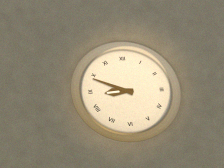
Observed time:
h=8 m=49
